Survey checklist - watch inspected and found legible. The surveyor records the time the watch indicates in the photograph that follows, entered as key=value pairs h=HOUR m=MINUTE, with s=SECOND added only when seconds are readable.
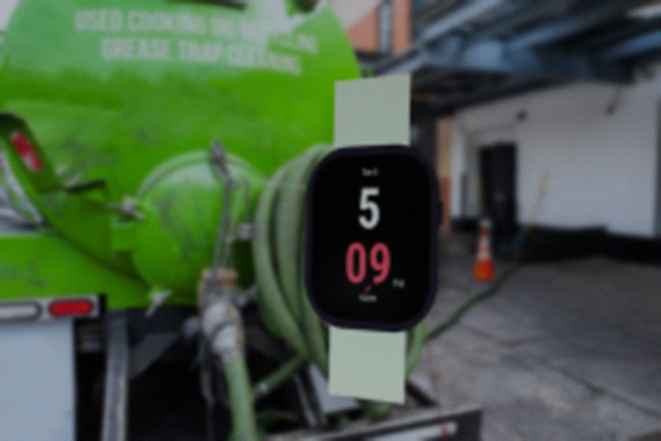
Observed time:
h=5 m=9
